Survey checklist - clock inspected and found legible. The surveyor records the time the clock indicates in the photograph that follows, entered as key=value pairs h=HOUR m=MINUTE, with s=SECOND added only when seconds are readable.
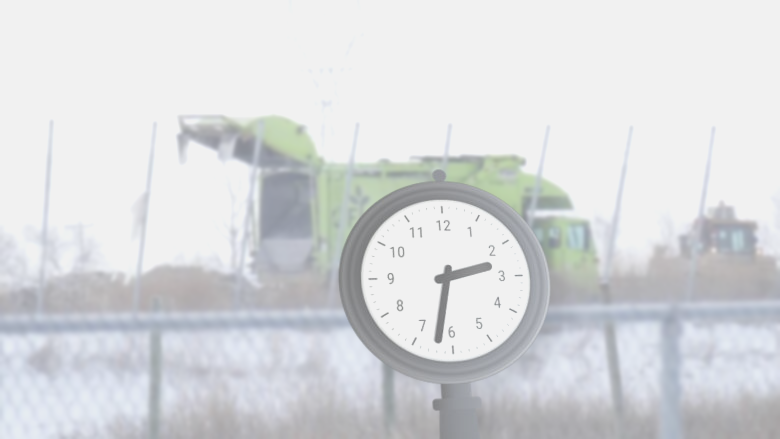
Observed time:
h=2 m=32
